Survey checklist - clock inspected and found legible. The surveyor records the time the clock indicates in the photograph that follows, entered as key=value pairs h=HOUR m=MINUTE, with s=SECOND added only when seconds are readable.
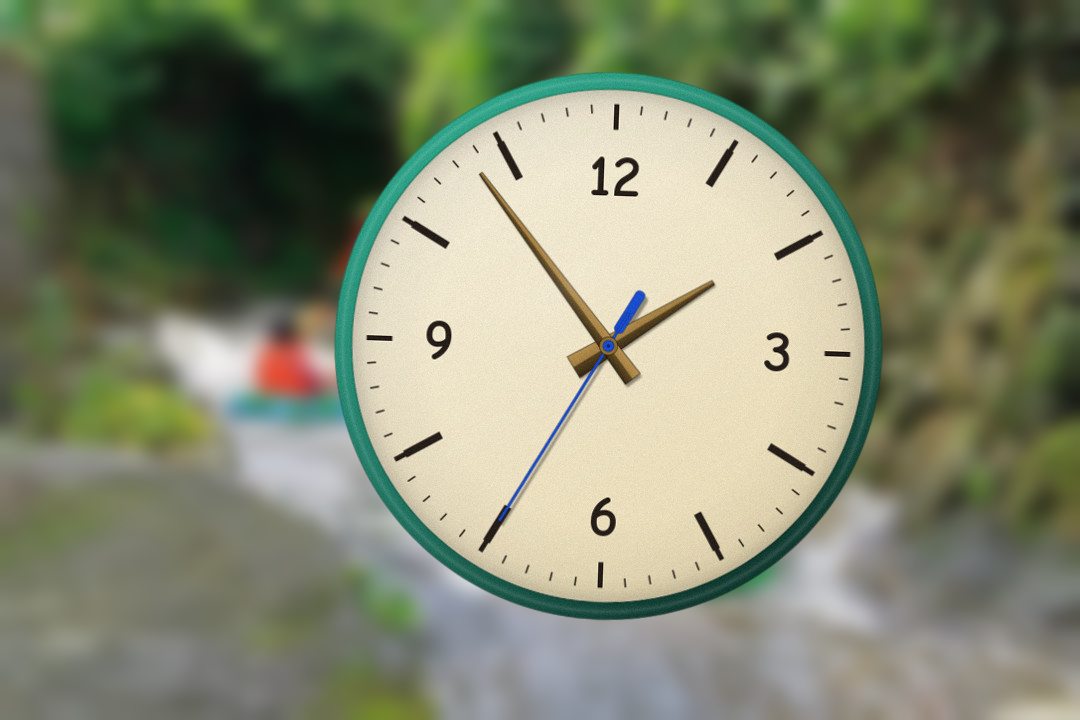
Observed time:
h=1 m=53 s=35
